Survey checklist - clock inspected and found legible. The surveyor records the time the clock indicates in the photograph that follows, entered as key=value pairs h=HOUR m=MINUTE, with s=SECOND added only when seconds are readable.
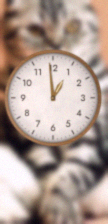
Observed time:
h=12 m=59
